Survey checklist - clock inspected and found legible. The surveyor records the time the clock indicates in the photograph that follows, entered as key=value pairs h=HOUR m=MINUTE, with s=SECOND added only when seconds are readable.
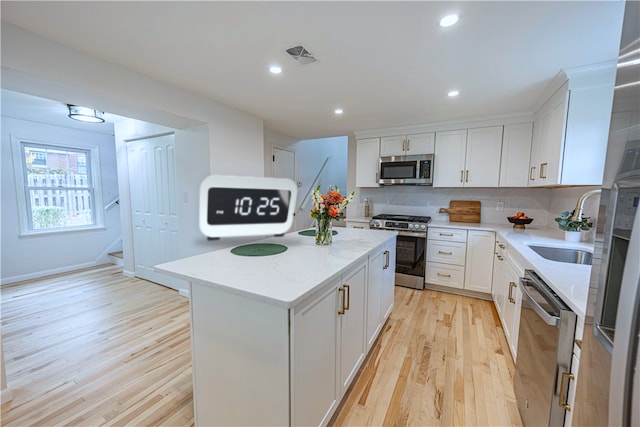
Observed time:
h=10 m=25
